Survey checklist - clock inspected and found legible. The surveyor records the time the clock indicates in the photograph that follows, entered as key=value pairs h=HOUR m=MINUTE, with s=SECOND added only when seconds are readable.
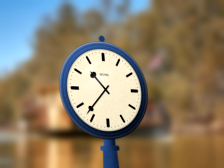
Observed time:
h=10 m=37
